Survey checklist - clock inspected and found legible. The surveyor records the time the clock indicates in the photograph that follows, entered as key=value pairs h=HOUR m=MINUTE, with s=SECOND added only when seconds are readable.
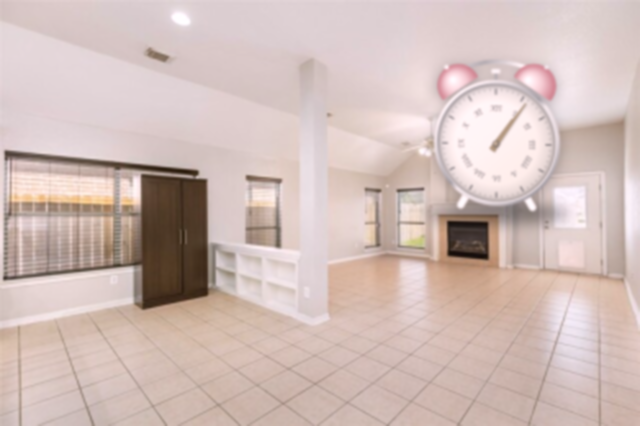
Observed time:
h=1 m=6
